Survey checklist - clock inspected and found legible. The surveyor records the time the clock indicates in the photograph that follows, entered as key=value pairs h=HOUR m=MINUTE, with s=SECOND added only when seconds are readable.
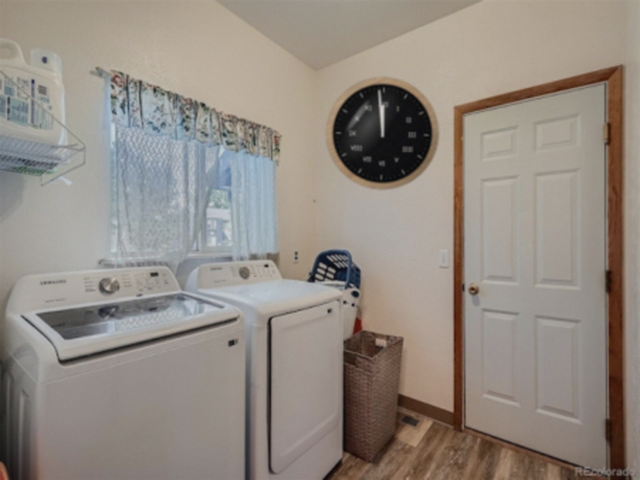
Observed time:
h=11 m=59
